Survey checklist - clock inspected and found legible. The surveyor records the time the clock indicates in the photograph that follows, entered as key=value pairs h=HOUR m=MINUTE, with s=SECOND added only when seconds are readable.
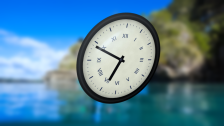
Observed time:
h=6 m=49
